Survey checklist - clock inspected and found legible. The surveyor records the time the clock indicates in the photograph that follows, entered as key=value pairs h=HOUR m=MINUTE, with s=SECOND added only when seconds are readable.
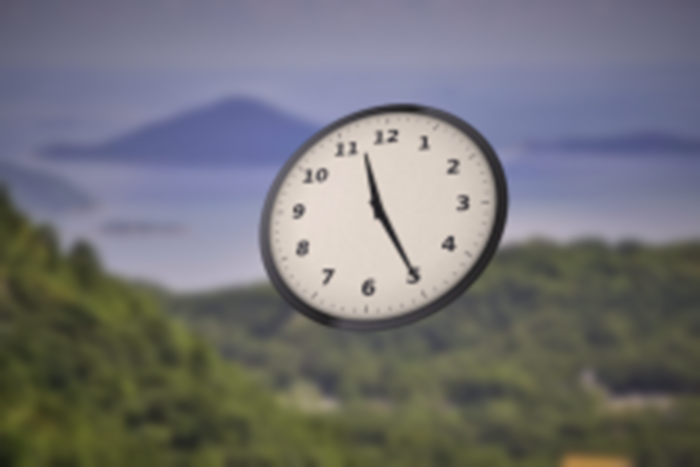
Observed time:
h=11 m=25
